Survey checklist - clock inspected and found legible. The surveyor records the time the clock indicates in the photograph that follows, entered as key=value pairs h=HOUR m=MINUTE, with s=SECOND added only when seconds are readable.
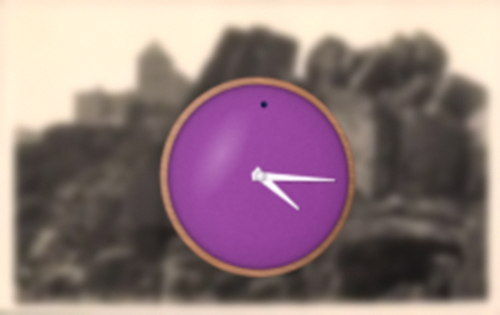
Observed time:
h=4 m=15
